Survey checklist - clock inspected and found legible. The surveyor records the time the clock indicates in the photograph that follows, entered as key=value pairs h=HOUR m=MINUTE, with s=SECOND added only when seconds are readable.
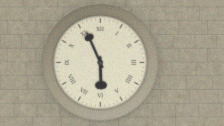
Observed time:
h=5 m=56
